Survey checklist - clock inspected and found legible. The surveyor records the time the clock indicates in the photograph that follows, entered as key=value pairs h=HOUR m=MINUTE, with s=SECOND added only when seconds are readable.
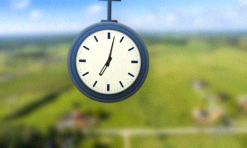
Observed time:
h=7 m=2
